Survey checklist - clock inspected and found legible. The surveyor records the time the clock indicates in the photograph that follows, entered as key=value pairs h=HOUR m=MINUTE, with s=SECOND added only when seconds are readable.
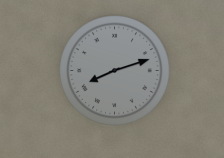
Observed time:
h=8 m=12
